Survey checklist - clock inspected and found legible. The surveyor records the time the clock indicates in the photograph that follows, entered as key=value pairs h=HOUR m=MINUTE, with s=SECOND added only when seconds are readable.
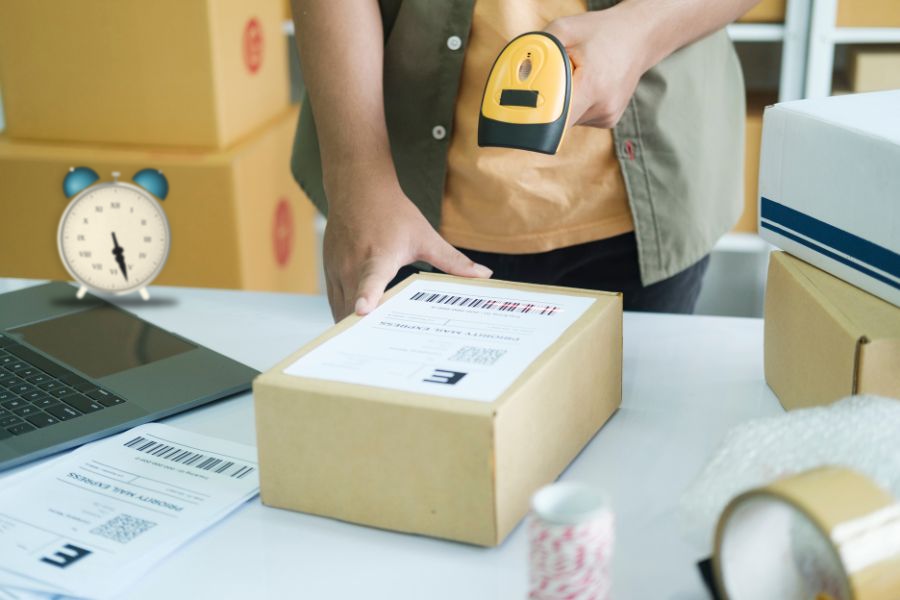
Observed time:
h=5 m=27
